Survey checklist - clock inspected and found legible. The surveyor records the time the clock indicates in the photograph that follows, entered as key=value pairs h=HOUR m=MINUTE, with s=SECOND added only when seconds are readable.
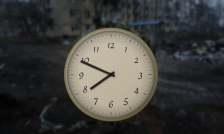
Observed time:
h=7 m=49
